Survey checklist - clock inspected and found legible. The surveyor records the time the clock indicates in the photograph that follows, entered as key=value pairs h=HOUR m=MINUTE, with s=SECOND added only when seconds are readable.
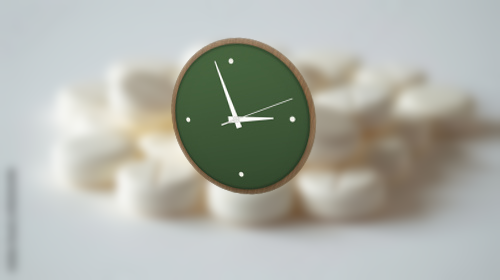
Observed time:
h=2 m=57 s=12
